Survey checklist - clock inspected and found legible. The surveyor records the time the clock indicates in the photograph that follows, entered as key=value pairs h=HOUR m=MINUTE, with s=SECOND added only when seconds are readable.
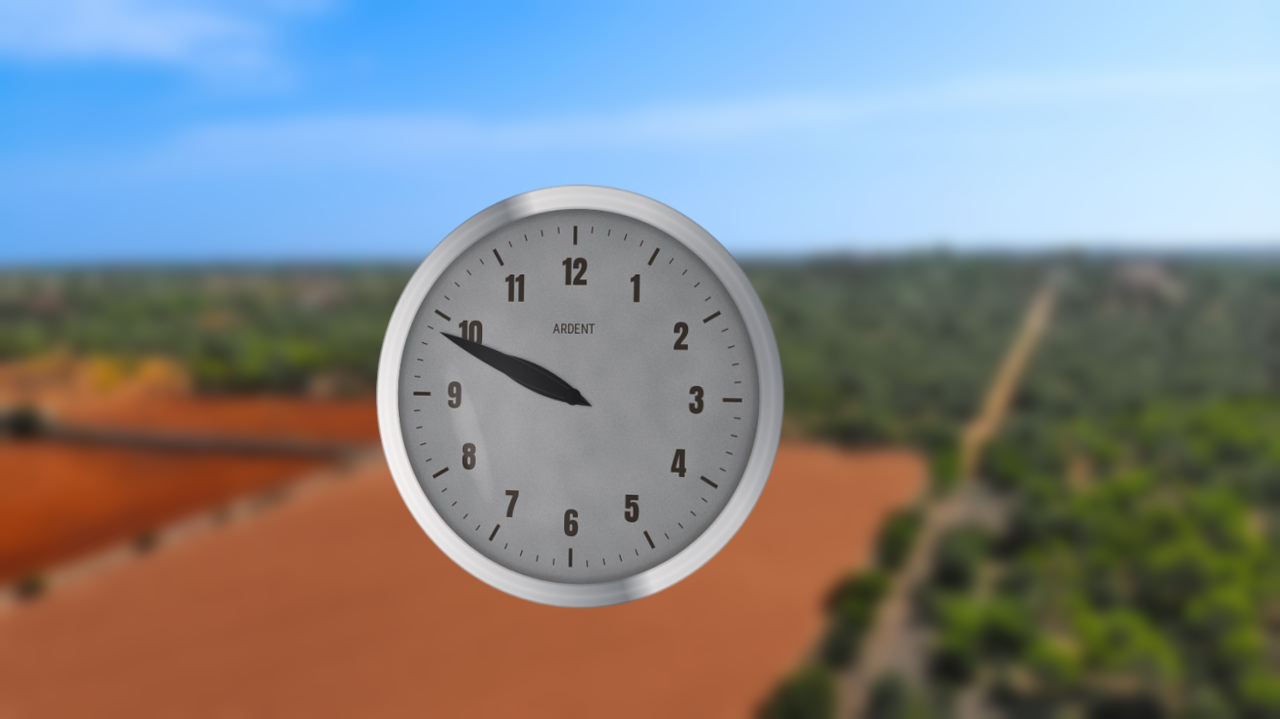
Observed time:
h=9 m=49
